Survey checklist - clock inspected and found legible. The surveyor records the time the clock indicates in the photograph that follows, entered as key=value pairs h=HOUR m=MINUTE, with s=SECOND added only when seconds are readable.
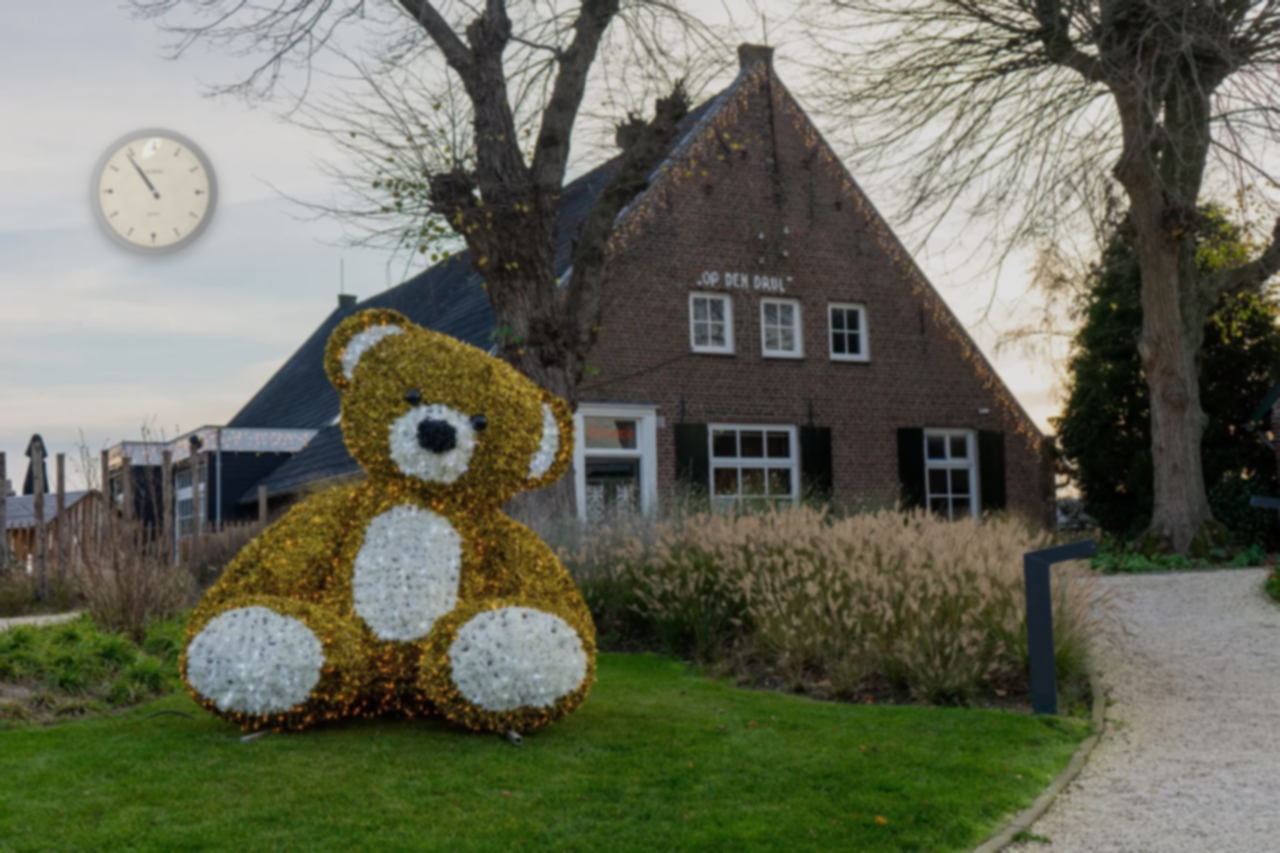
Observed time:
h=10 m=54
